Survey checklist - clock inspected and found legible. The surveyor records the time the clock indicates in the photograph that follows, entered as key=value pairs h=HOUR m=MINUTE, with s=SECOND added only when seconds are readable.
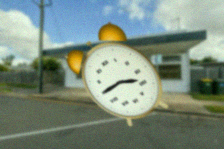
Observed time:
h=3 m=45
